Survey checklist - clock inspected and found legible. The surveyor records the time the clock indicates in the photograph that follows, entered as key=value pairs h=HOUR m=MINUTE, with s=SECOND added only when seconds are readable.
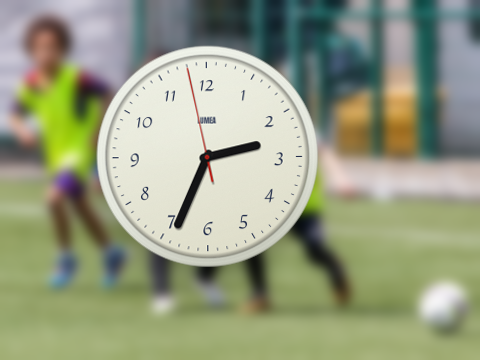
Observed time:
h=2 m=33 s=58
